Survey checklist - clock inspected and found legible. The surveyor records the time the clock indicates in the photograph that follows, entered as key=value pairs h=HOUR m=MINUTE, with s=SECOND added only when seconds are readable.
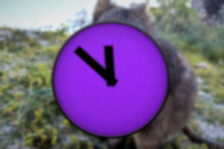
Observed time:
h=11 m=52
